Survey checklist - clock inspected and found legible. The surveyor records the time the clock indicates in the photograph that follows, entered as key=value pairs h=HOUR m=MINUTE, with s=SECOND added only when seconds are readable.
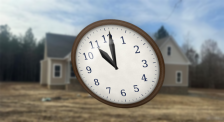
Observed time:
h=11 m=1
